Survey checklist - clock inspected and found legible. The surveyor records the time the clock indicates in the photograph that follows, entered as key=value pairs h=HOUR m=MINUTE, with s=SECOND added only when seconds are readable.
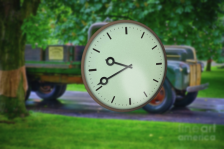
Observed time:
h=9 m=41
